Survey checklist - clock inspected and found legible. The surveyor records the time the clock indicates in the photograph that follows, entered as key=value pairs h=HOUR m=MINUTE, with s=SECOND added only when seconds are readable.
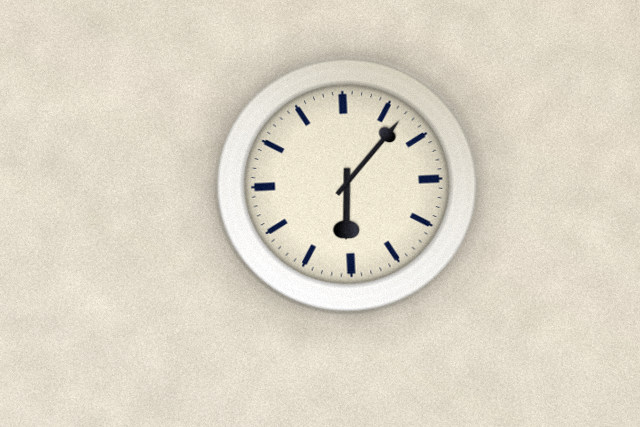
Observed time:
h=6 m=7
